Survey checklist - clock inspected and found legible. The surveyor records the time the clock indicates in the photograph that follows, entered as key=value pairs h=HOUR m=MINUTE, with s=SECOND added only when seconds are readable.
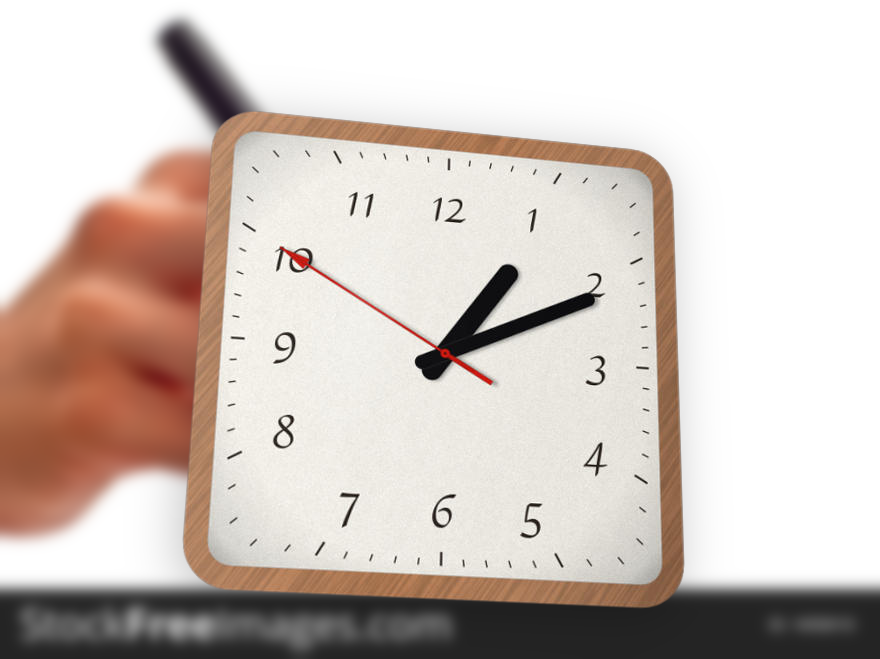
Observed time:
h=1 m=10 s=50
